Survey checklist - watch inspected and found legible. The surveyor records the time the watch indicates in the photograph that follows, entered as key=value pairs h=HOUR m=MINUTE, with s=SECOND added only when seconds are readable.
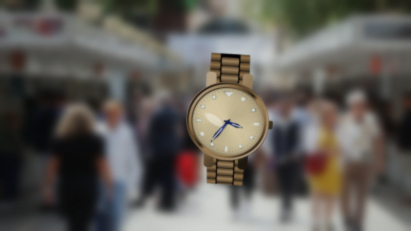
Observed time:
h=3 m=36
